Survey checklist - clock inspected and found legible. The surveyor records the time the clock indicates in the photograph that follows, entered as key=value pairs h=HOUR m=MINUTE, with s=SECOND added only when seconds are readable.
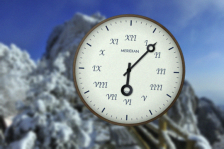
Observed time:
h=6 m=7
